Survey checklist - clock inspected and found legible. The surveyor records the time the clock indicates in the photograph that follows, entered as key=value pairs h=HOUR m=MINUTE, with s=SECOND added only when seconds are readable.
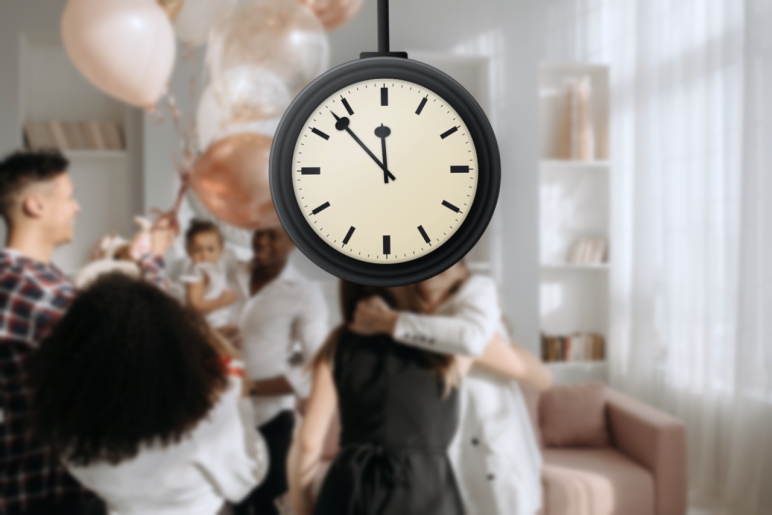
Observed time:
h=11 m=53
